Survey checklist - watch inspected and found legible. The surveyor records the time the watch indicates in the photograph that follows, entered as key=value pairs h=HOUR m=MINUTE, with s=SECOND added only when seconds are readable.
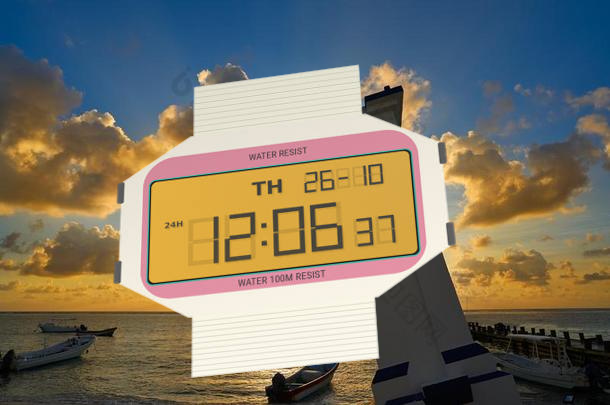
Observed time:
h=12 m=6 s=37
